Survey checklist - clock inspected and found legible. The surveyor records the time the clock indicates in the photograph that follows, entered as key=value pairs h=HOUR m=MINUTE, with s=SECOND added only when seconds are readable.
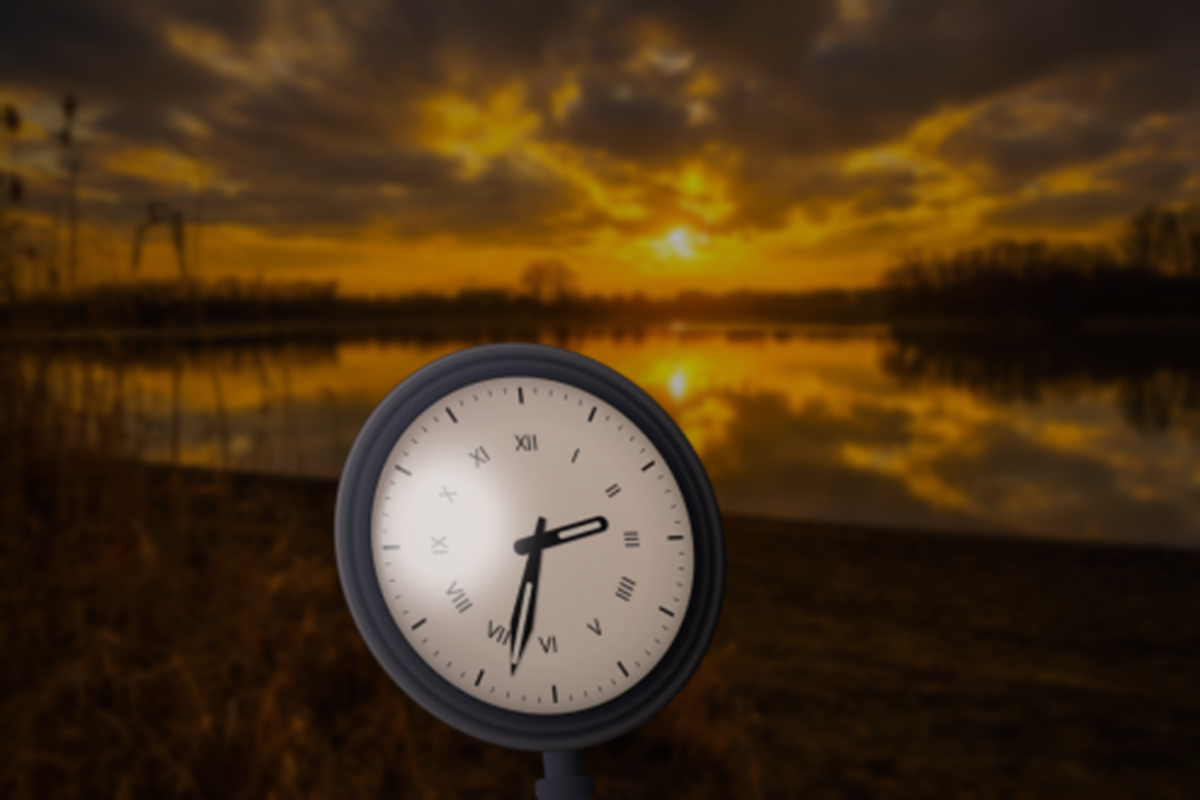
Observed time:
h=2 m=33
